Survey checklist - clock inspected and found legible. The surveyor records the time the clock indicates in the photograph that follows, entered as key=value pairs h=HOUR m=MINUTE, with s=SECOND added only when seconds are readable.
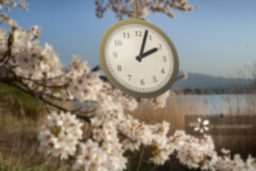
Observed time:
h=2 m=3
